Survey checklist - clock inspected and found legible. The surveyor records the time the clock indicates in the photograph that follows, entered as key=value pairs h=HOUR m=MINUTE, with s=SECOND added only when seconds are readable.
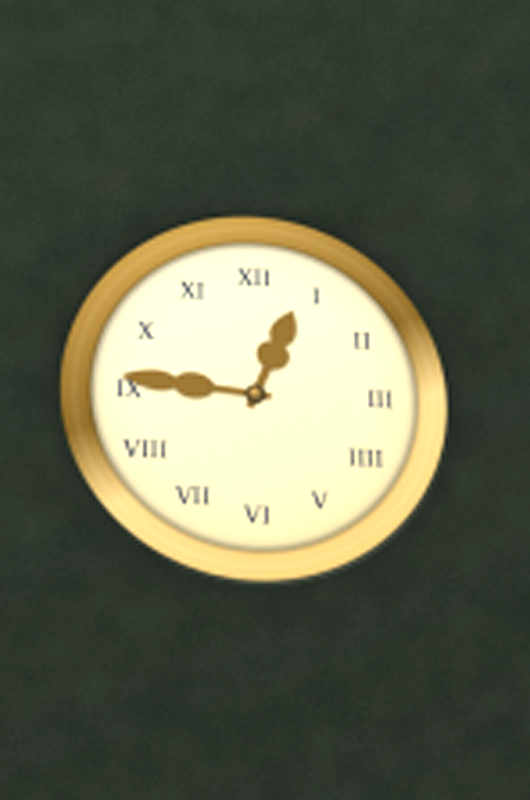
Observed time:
h=12 m=46
